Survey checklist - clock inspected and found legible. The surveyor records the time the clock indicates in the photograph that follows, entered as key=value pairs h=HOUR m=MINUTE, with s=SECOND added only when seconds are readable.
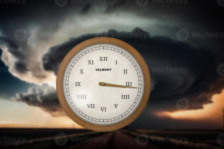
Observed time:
h=3 m=16
